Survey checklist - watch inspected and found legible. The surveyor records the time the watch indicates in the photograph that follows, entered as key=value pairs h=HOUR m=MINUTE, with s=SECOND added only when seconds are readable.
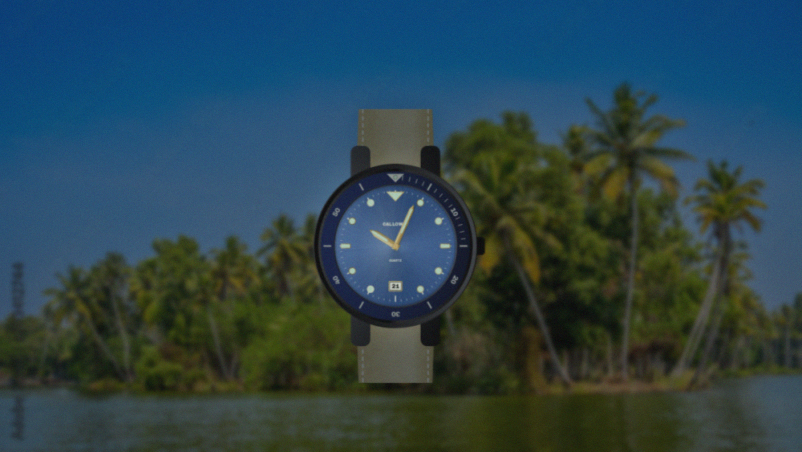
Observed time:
h=10 m=4
